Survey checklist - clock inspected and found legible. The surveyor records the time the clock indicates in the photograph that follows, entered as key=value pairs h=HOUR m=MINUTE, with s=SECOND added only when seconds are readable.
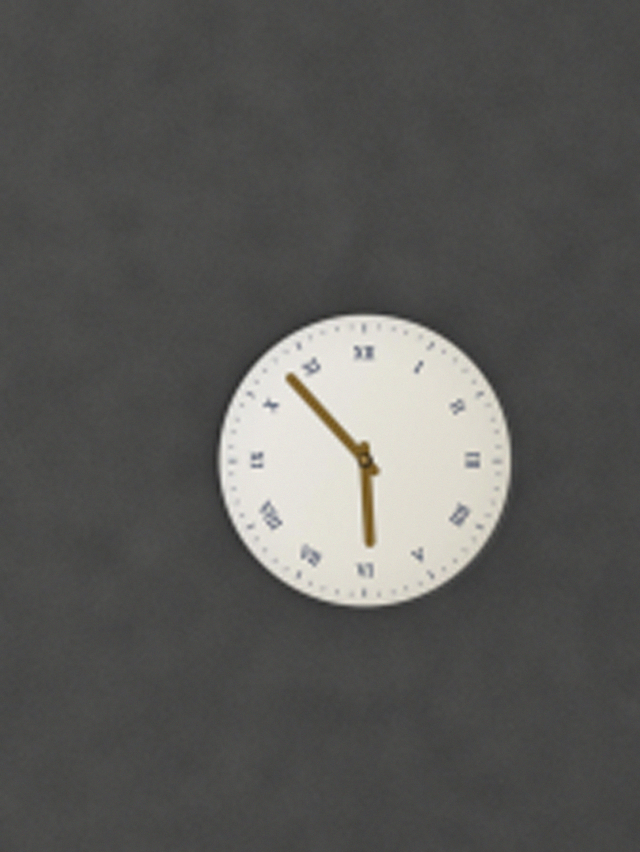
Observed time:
h=5 m=53
